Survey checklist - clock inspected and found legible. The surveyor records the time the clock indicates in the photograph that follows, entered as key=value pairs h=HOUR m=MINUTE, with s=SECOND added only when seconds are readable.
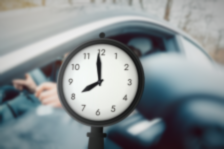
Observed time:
h=7 m=59
